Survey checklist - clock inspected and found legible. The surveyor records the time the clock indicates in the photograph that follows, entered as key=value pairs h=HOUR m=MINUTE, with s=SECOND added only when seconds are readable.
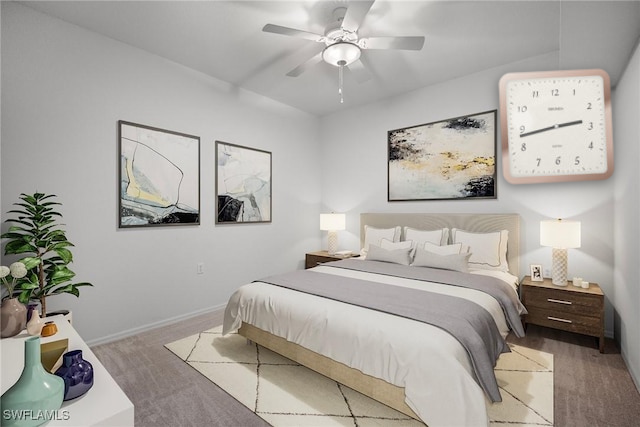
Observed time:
h=2 m=43
